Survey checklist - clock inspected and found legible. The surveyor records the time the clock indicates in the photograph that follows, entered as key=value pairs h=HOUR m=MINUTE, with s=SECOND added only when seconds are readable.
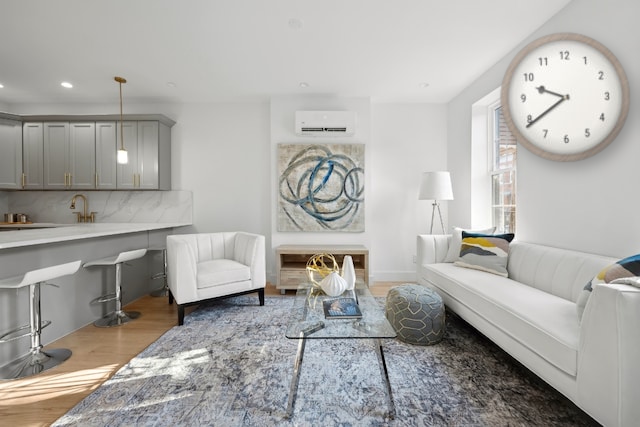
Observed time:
h=9 m=39
